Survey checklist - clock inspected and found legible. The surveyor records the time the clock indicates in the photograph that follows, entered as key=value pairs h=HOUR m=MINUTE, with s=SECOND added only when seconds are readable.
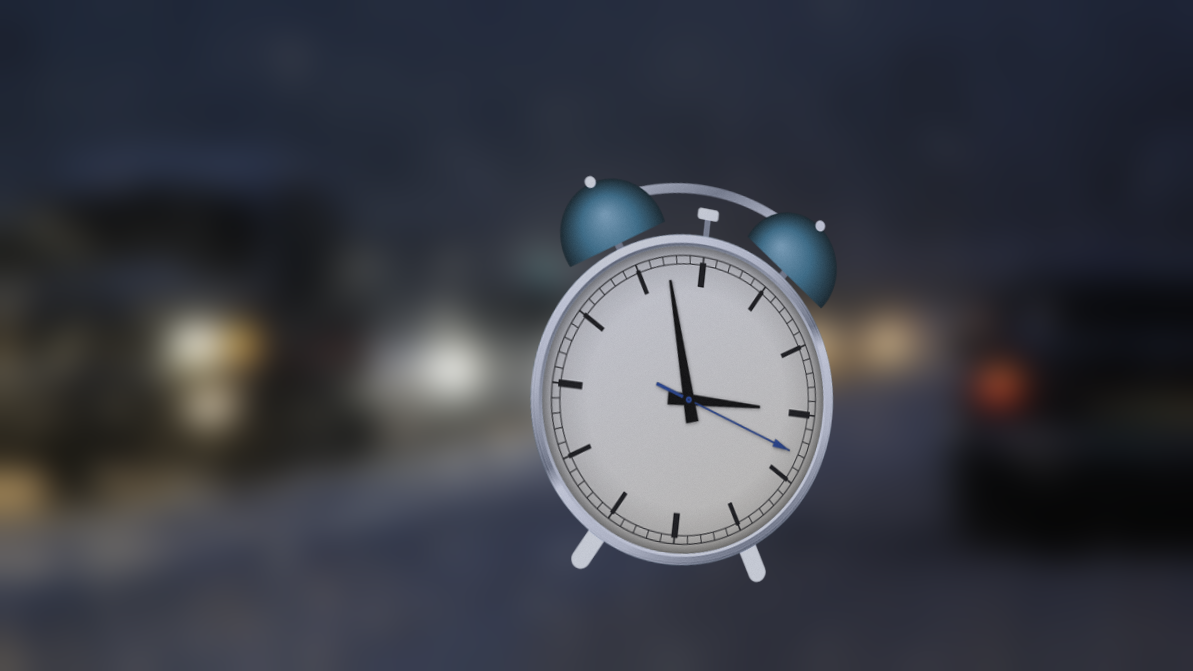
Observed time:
h=2 m=57 s=18
